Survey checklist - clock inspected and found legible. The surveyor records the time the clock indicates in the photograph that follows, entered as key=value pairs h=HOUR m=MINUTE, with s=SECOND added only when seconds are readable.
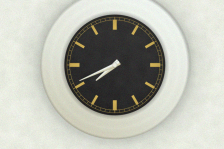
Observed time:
h=7 m=41
